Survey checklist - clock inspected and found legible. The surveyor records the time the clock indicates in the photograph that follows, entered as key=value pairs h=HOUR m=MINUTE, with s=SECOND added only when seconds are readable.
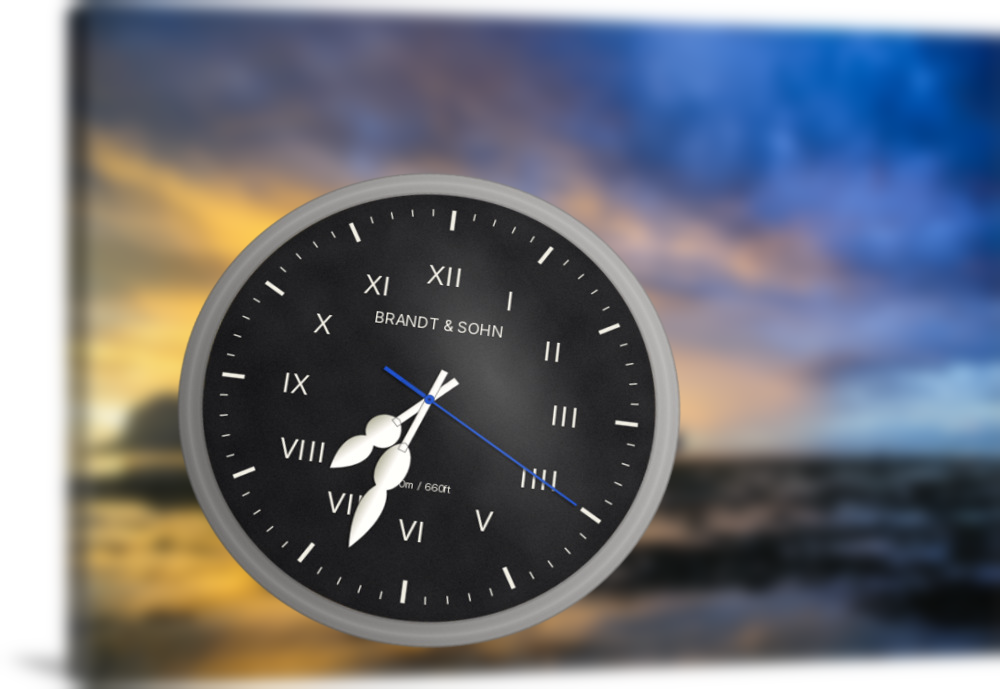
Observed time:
h=7 m=33 s=20
